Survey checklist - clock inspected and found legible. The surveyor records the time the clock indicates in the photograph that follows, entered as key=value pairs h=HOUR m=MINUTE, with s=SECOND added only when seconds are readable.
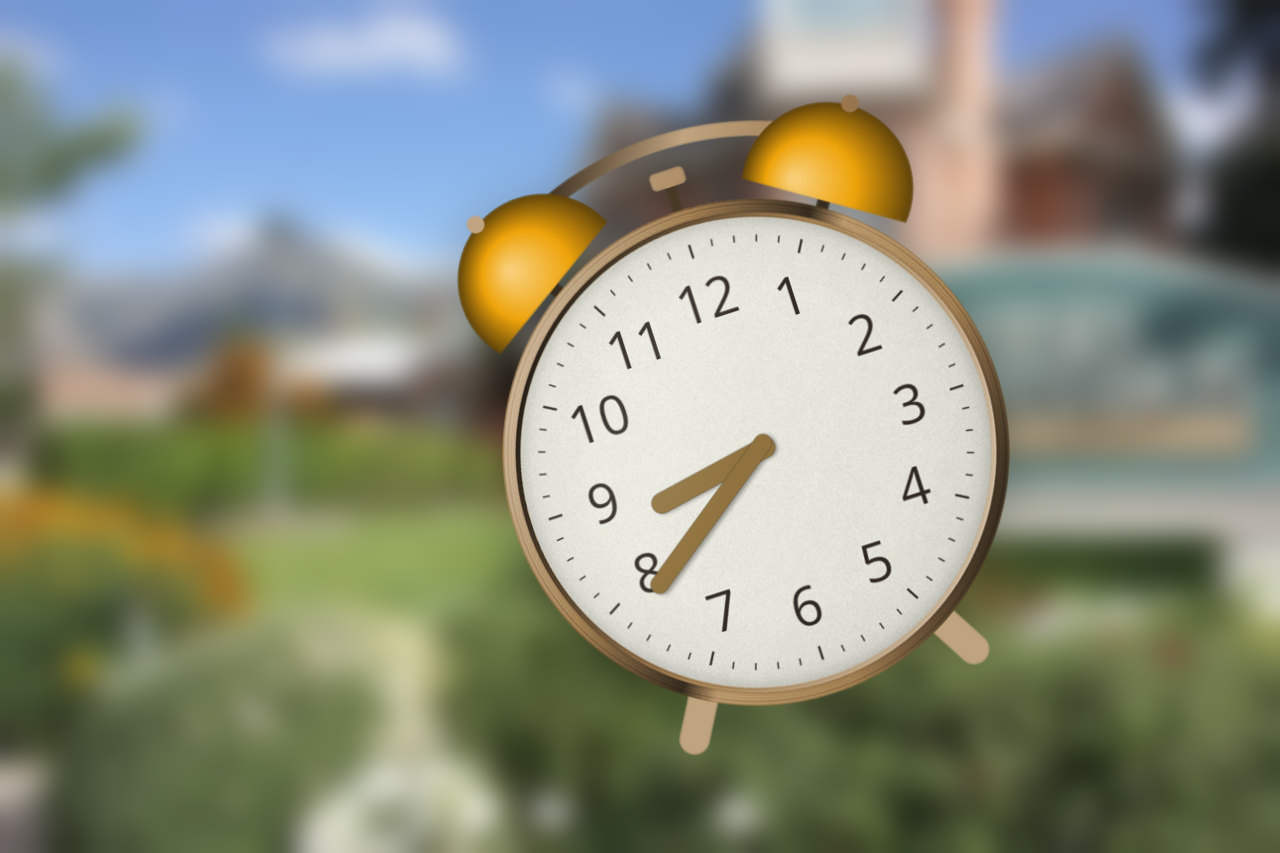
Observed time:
h=8 m=39
